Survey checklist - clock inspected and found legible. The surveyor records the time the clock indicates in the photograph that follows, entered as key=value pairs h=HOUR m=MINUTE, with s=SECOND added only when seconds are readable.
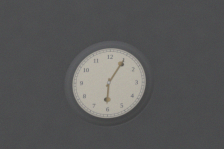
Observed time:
h=6 m=5
